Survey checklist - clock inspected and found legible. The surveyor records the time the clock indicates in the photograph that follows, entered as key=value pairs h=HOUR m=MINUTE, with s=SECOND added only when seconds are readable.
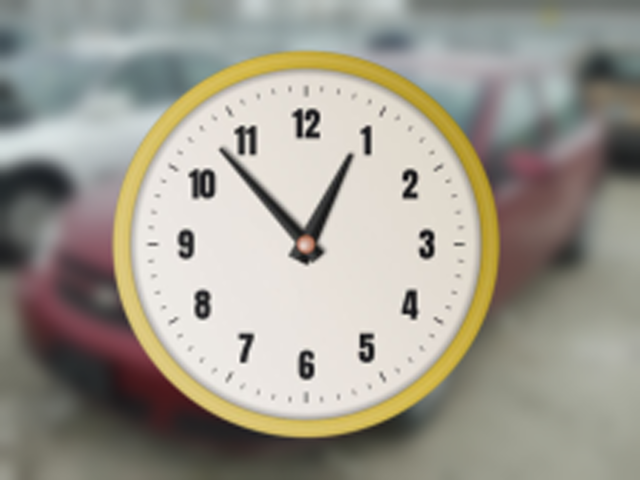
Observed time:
h=12 m=53
